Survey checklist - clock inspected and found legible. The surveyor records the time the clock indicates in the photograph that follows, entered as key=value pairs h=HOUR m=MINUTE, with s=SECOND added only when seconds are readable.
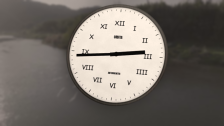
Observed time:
h=2 m=44
